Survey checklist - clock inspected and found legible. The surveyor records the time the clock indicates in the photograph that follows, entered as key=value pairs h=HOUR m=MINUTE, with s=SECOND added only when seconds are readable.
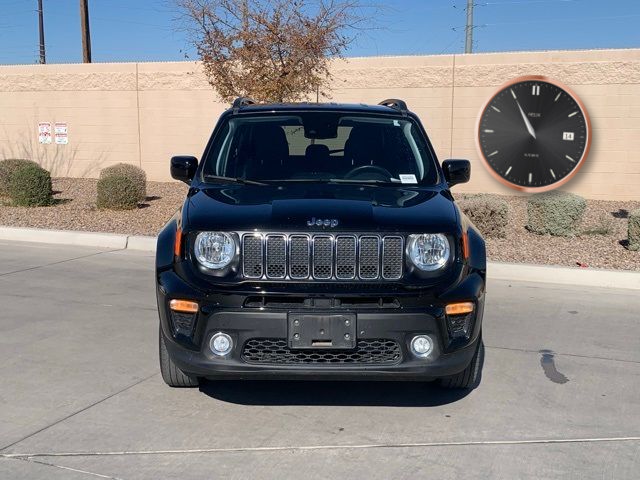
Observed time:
h=10 m=55
